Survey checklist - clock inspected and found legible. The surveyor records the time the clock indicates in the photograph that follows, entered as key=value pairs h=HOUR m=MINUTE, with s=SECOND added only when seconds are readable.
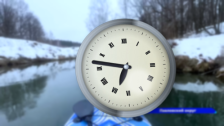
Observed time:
h=6 m=47
